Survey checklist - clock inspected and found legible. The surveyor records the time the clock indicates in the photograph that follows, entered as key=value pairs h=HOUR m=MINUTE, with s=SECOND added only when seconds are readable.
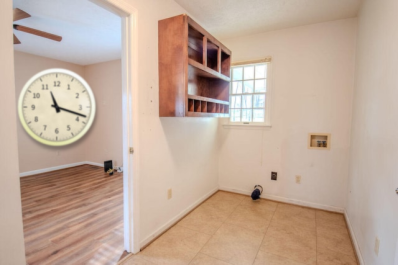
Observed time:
h=11 m=18
